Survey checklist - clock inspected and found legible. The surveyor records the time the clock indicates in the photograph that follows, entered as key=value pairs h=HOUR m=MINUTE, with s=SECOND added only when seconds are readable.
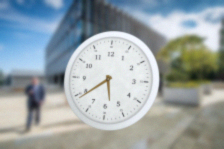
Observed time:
h=5 m=39
